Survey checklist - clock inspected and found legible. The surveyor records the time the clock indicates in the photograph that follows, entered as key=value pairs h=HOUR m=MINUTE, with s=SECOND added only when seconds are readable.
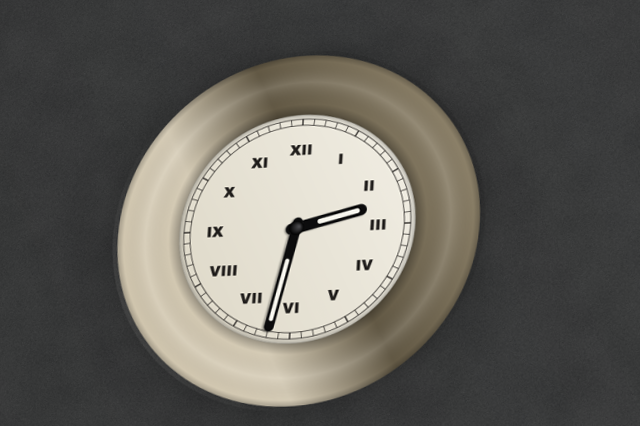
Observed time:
h=2 m=32
